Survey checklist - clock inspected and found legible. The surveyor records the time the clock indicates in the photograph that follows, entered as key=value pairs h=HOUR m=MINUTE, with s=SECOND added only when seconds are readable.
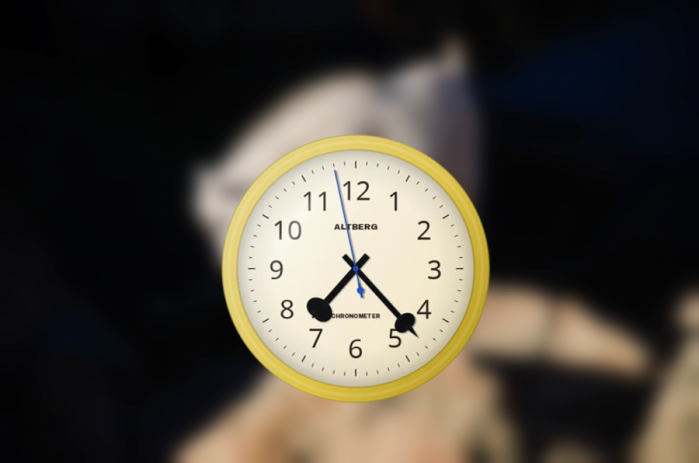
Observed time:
h=7 m=22 s=58
